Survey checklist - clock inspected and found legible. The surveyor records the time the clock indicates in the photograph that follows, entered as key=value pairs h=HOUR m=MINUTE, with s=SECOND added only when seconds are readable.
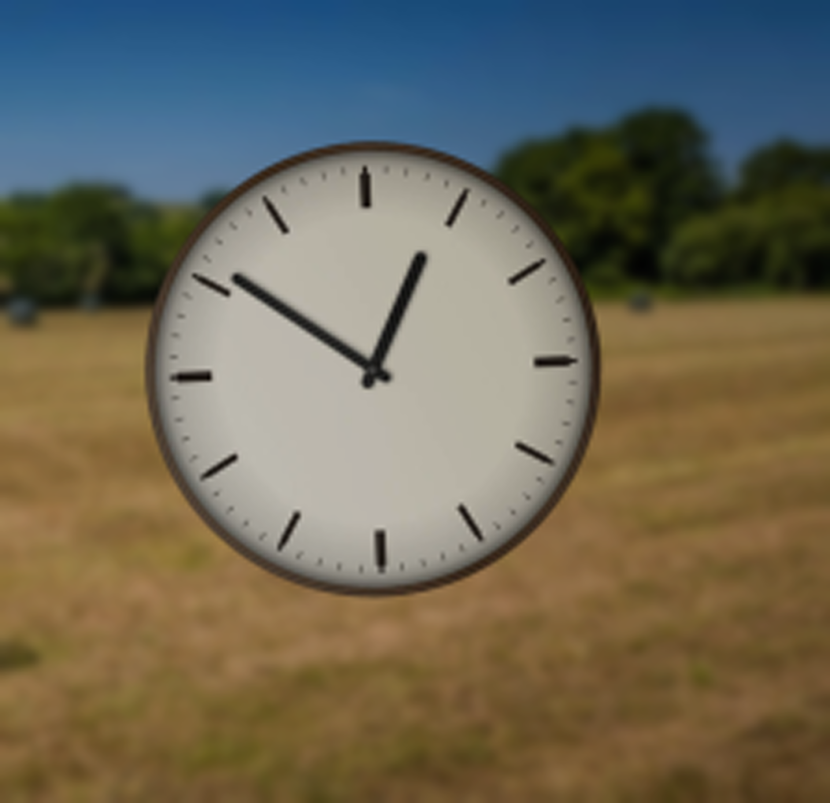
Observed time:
h=12 m=51
